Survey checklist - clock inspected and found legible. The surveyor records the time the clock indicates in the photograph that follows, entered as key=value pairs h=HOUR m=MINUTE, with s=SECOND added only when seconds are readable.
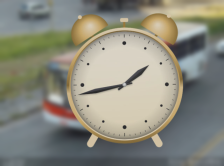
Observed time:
h=1 m=43
